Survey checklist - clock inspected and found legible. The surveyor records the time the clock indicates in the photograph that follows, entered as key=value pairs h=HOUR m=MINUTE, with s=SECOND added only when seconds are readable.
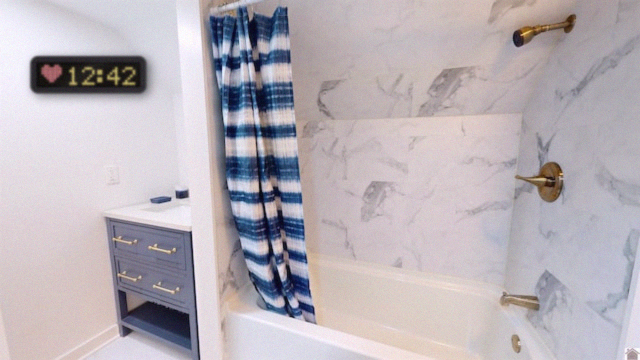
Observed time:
h=12 m=42
